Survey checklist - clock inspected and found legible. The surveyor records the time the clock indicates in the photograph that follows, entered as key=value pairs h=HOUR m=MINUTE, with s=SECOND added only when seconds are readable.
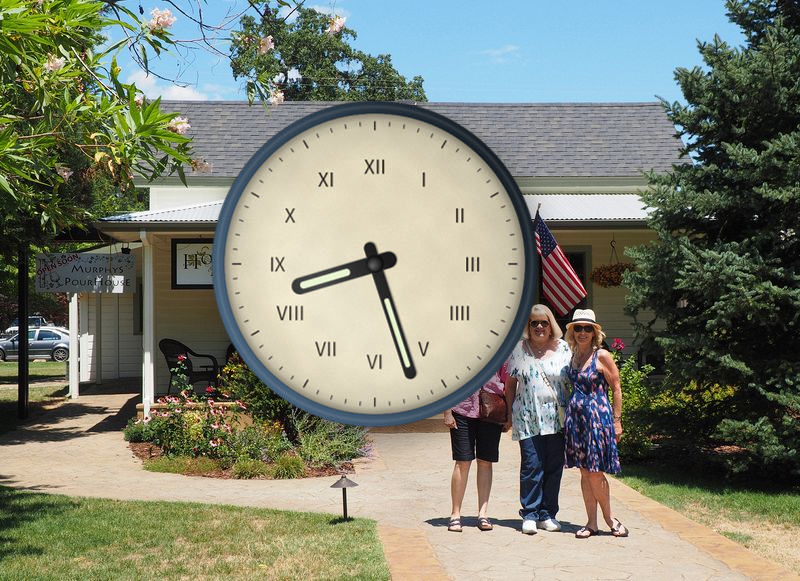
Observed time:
h=8 m=27
